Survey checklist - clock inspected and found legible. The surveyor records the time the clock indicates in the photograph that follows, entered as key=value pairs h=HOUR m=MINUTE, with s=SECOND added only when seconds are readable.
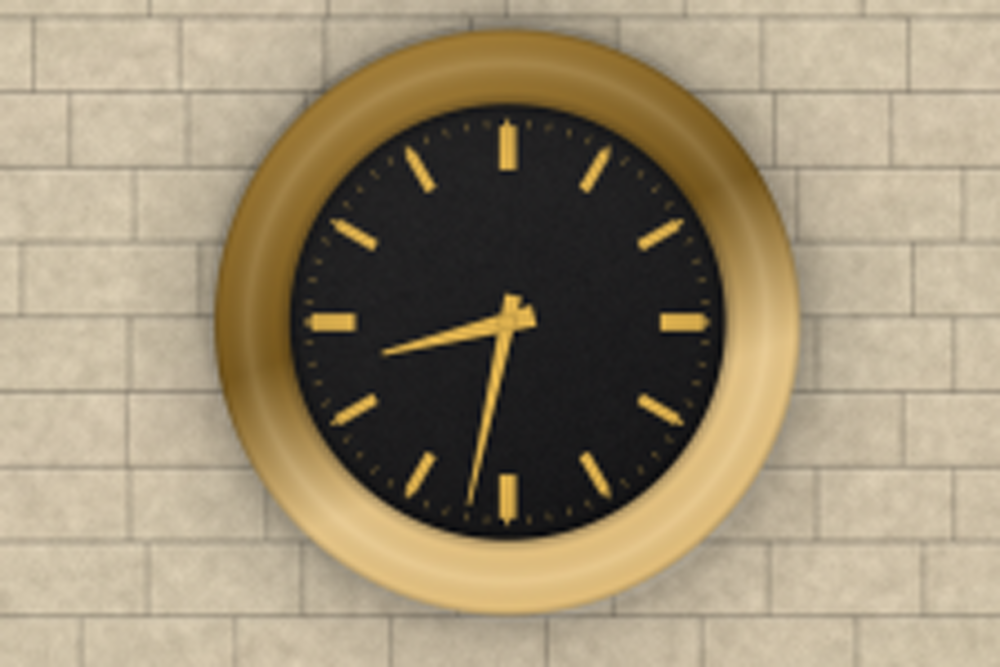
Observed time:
h=8 m=32
